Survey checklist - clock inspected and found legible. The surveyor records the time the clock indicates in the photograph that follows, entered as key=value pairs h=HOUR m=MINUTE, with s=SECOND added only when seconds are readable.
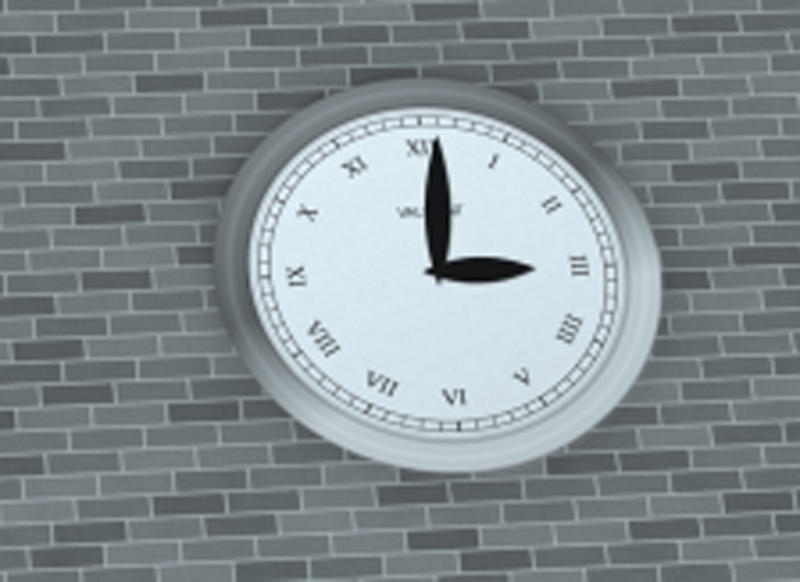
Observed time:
h=3 m=1
